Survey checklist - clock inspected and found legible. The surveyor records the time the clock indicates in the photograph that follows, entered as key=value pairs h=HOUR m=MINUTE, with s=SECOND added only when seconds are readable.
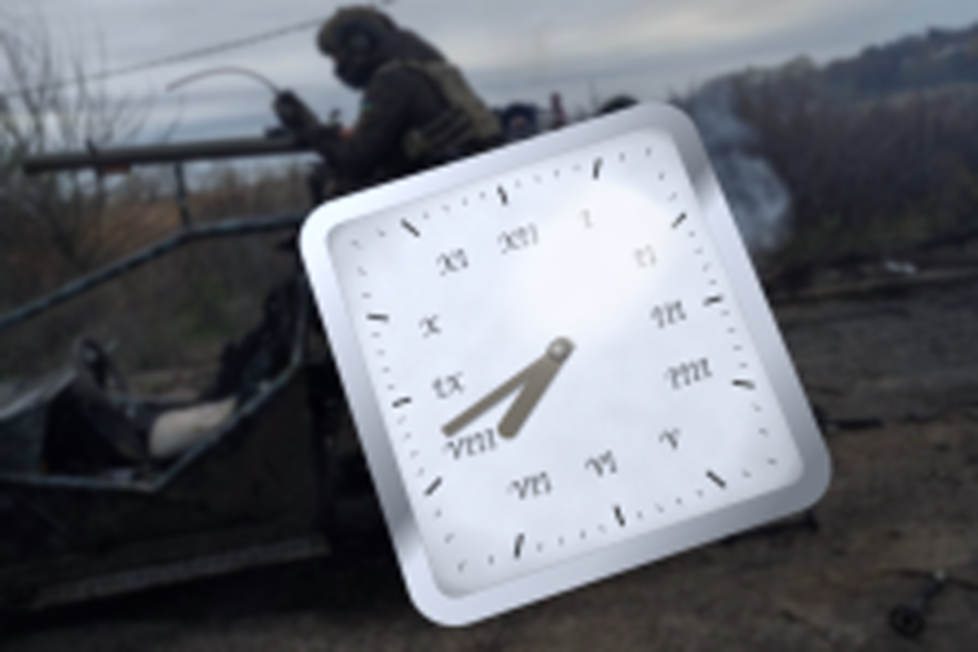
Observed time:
h=7 m=42
